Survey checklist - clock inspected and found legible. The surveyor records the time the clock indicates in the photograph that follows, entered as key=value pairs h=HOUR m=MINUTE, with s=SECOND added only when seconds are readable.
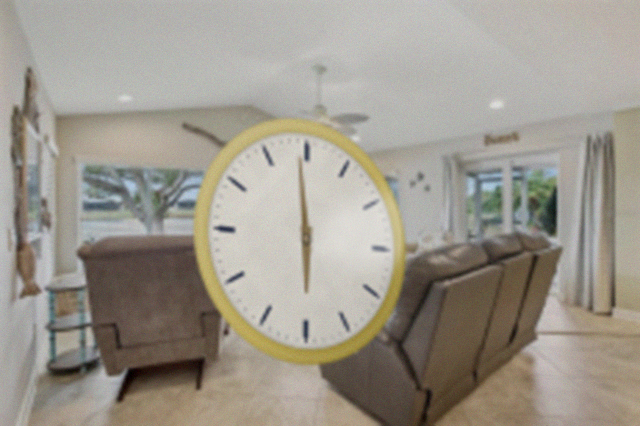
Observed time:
h=5 m=59
